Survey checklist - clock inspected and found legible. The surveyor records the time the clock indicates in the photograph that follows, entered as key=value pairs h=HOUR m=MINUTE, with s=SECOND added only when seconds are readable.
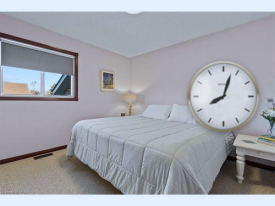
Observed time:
h=8 m=3
